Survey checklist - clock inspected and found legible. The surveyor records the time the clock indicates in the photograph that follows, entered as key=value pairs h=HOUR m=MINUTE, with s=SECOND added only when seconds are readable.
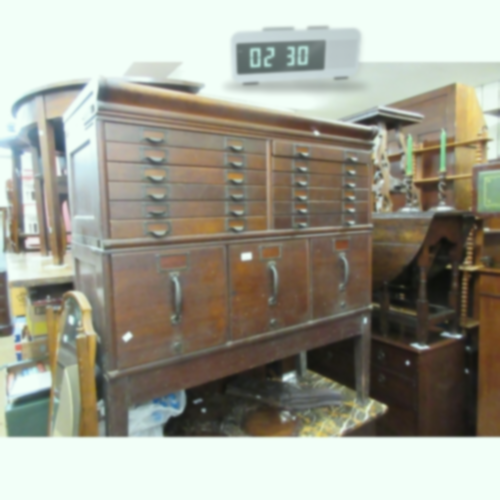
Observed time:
h=2 m=30
